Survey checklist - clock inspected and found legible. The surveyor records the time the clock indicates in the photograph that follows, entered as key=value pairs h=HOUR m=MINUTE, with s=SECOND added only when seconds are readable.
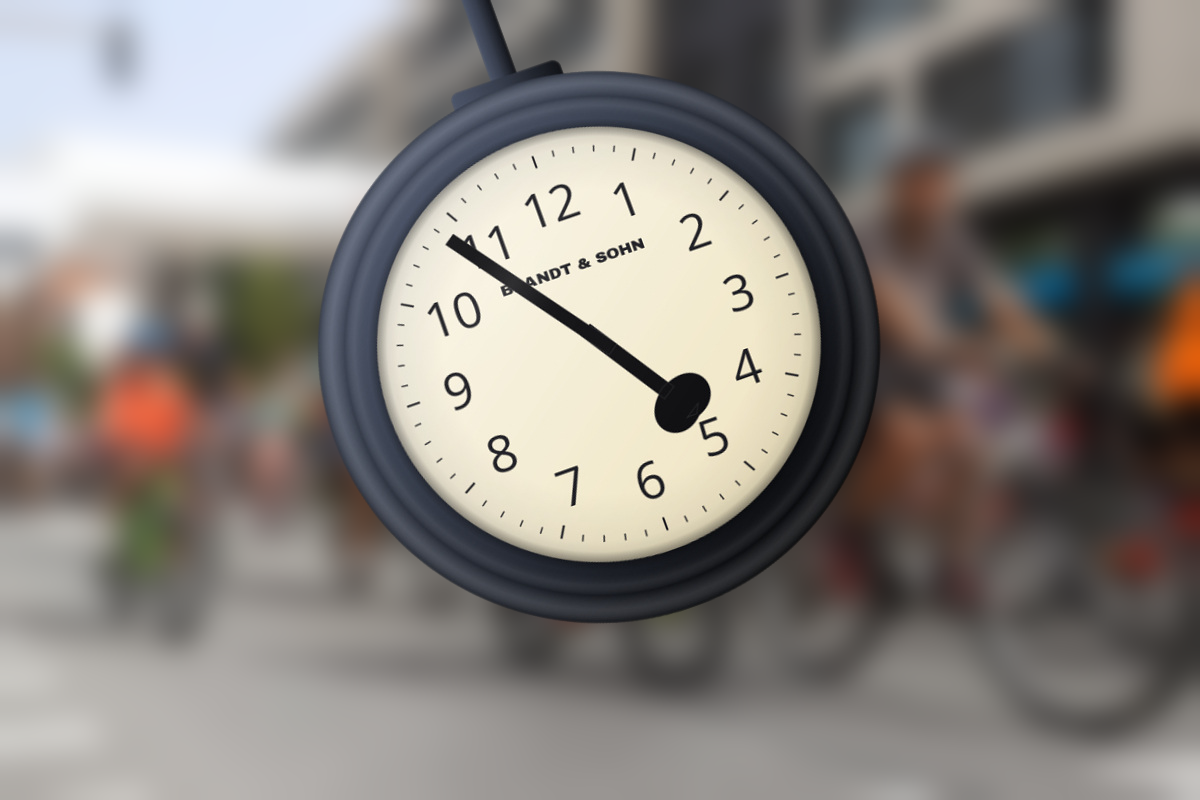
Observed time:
h=4 m=54
